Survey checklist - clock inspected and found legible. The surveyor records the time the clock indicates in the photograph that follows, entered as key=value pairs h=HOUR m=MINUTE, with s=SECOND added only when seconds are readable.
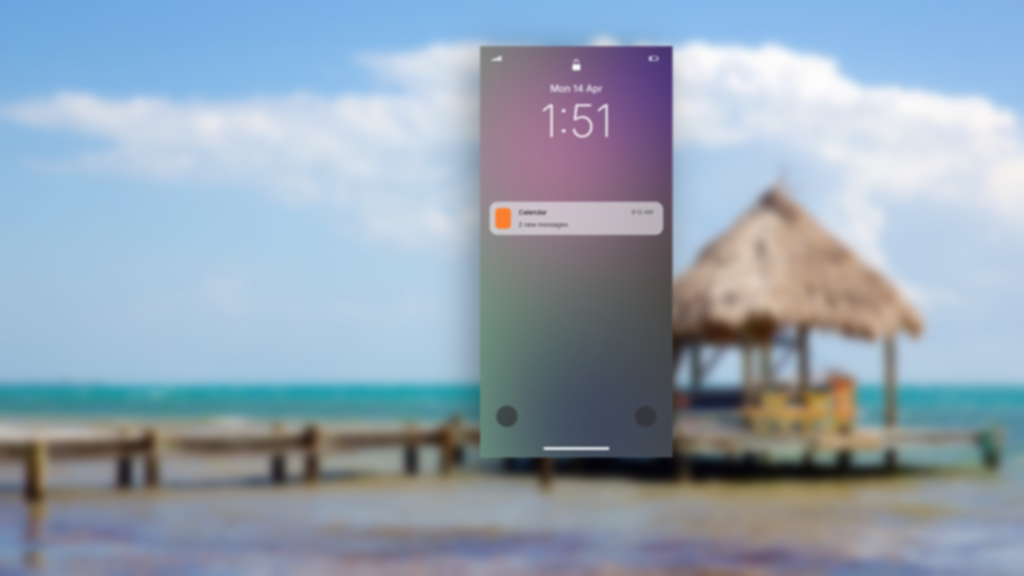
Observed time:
h=1 m=51
